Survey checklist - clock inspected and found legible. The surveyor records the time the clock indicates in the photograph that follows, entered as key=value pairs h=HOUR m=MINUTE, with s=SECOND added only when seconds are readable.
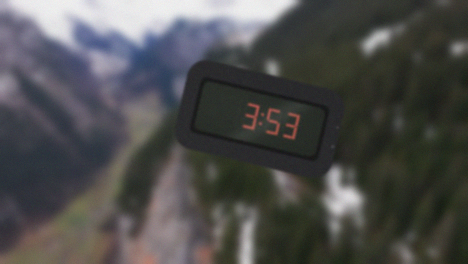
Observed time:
h=3 m=53
